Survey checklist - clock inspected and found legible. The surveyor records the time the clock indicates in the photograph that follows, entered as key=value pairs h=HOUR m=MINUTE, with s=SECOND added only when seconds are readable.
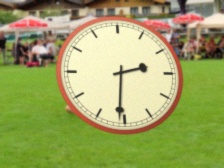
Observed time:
h=2 m=31
